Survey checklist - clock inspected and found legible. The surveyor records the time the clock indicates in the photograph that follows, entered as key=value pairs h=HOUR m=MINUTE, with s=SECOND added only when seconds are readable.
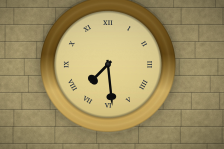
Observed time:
h=7 m=29
